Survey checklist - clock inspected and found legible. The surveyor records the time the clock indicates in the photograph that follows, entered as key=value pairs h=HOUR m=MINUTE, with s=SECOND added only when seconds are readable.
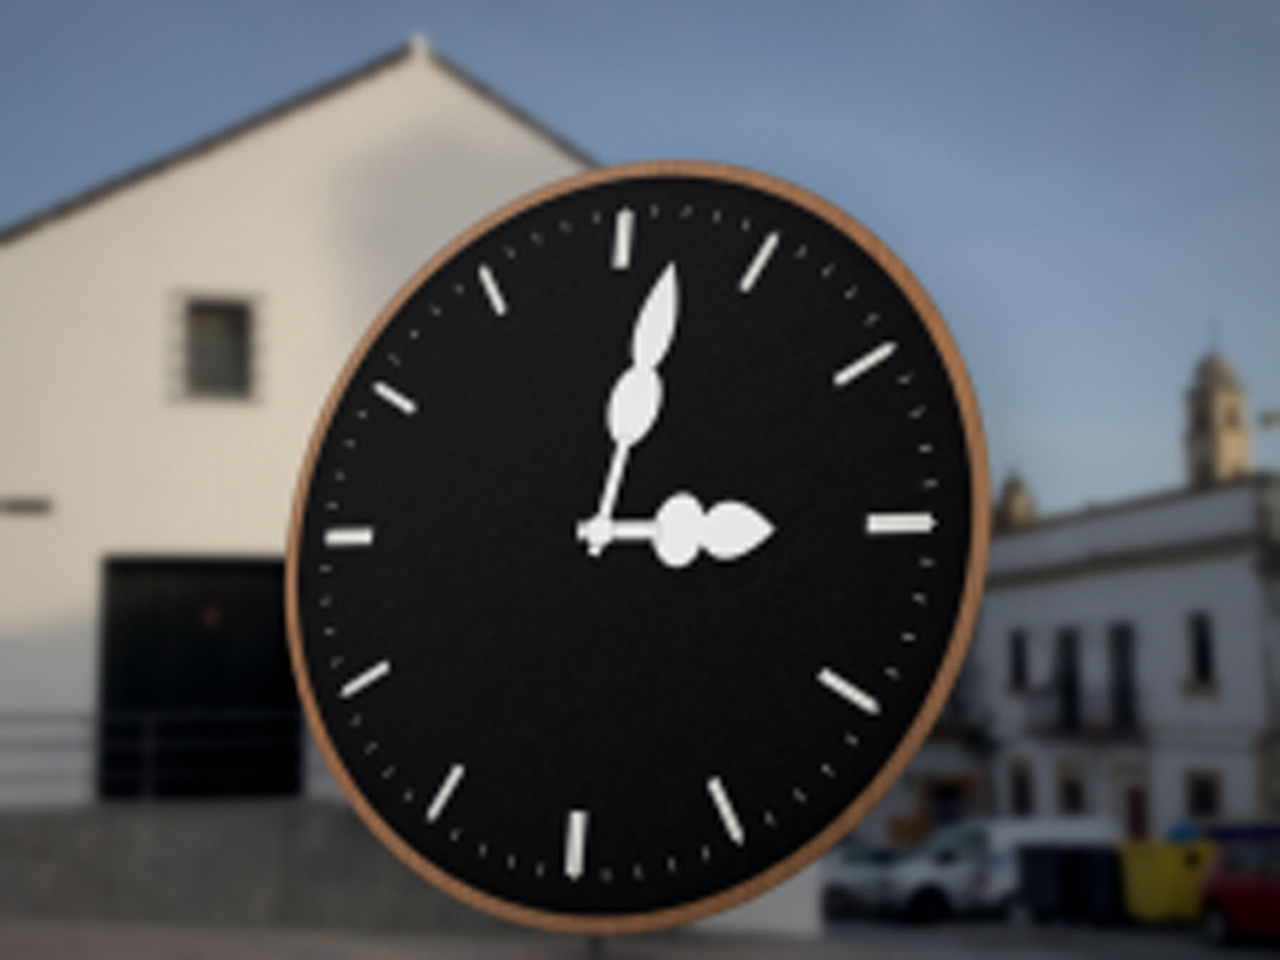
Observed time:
h=3 m=2
